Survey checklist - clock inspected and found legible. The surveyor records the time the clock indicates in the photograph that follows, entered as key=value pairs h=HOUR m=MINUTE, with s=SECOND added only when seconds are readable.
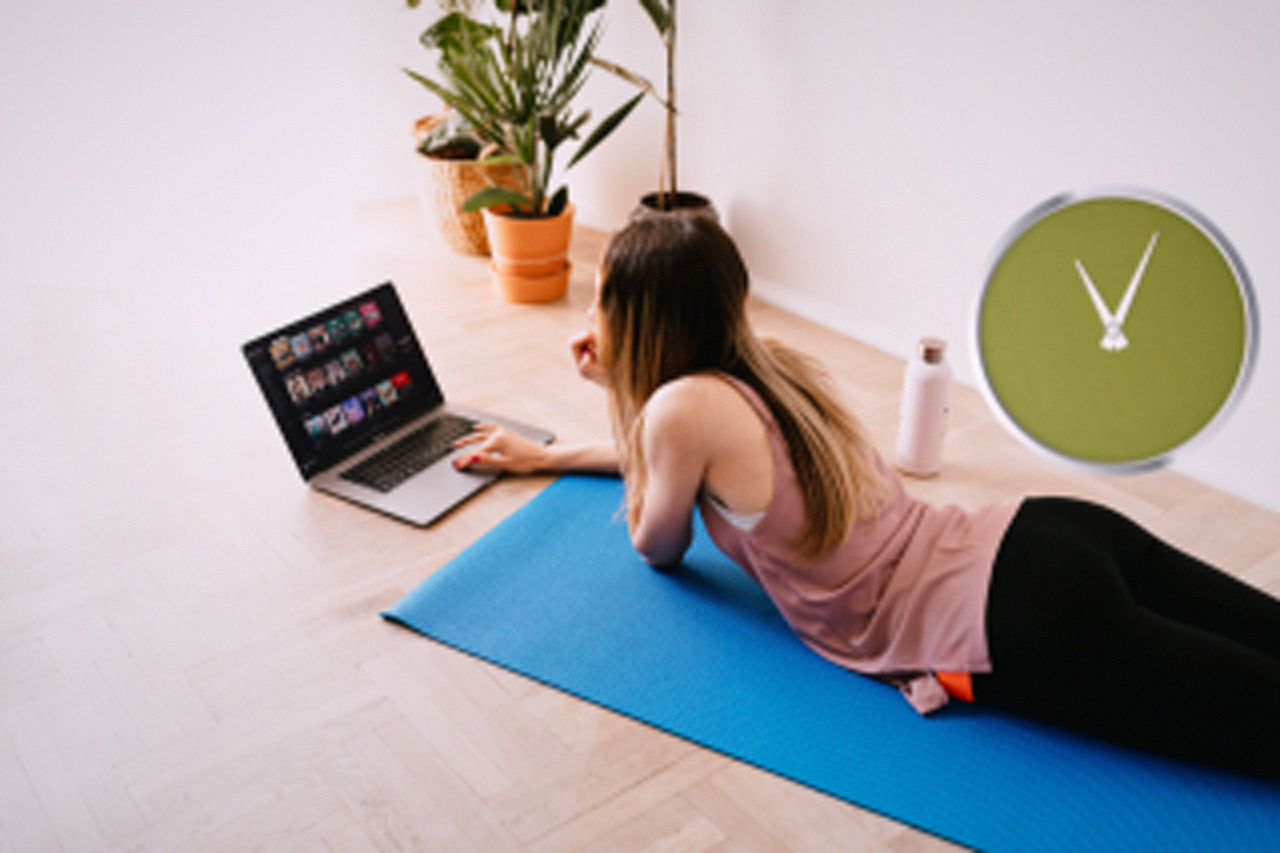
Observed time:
h=11 m=4
